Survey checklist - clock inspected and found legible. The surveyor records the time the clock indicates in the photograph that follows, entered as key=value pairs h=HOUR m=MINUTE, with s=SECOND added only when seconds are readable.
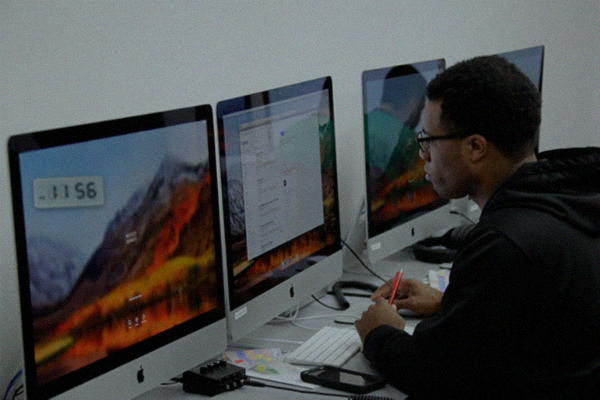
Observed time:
h=11 m=56
